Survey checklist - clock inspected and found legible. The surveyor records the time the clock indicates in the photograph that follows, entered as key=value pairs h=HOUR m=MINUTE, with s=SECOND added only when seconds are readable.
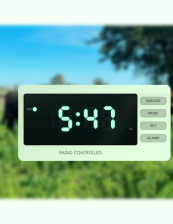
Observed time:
h=5 m=47
